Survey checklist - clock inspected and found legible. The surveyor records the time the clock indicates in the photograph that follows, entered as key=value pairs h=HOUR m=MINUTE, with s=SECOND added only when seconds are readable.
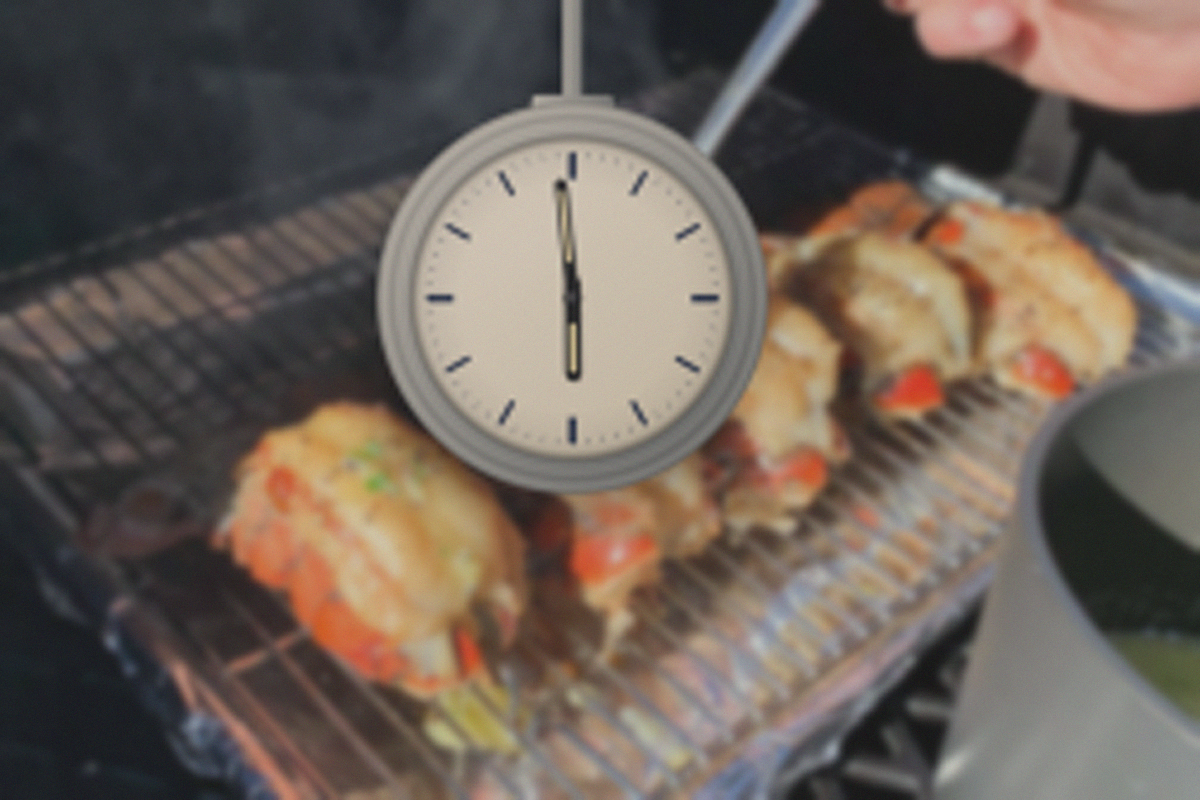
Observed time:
h=5 m=59
